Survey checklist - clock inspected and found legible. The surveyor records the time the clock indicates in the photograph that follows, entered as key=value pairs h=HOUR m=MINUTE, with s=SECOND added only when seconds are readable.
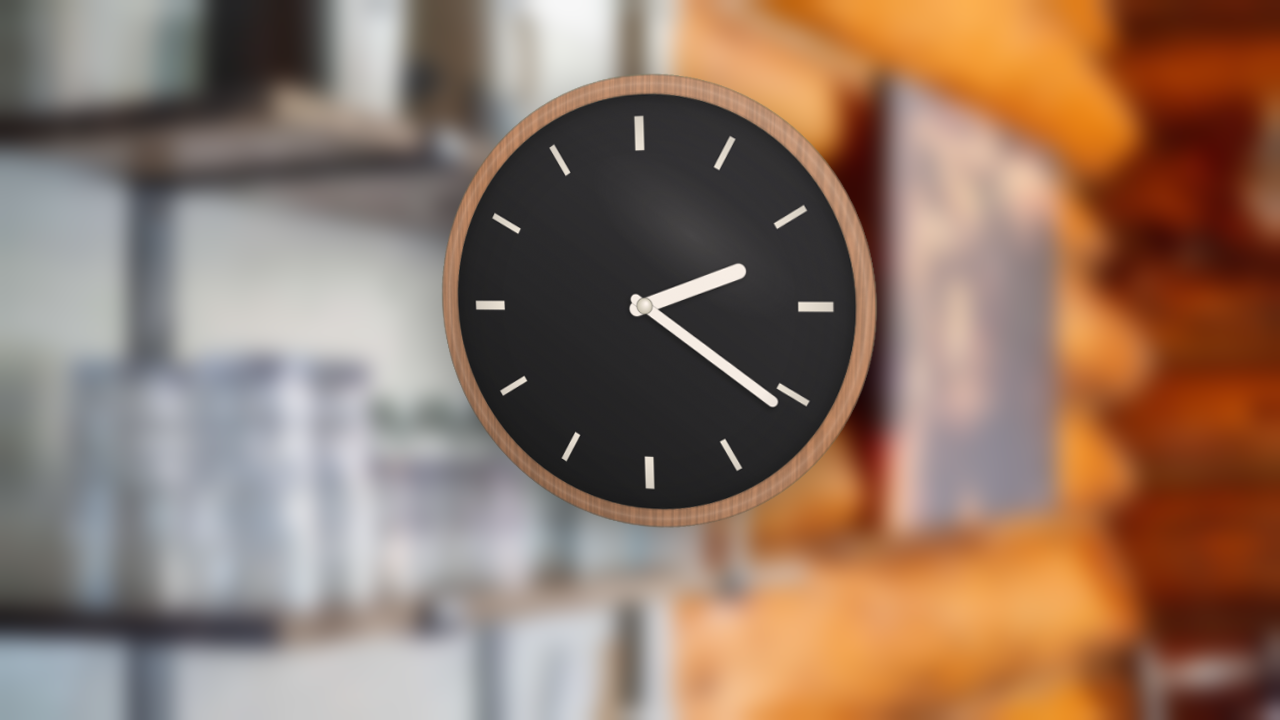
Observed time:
h=2 m=21
